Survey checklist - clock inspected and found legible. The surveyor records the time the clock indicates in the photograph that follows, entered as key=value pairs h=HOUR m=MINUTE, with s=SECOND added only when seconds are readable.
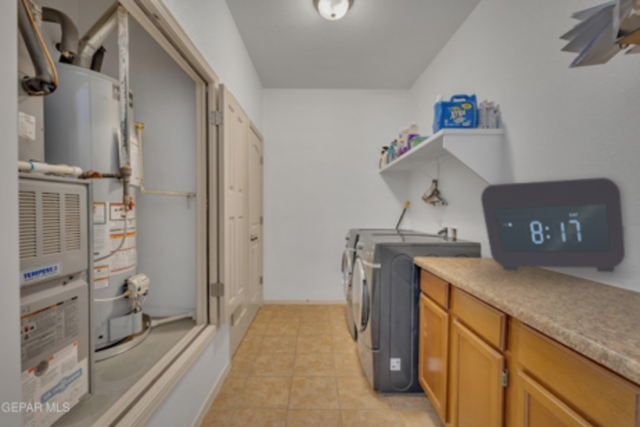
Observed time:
h=8 m=17
